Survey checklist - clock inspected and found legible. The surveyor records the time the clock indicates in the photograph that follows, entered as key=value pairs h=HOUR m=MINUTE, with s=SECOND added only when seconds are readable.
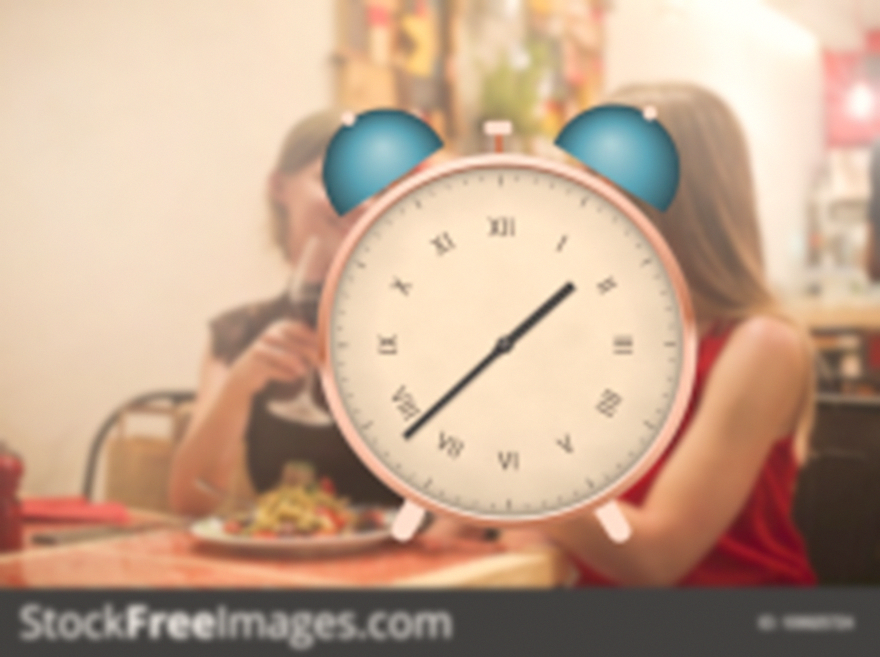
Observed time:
h=1 m=38
